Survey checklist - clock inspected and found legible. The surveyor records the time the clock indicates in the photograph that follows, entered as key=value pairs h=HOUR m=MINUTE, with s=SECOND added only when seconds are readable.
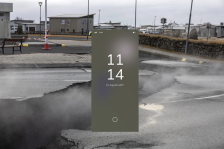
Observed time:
h=11 m=14
